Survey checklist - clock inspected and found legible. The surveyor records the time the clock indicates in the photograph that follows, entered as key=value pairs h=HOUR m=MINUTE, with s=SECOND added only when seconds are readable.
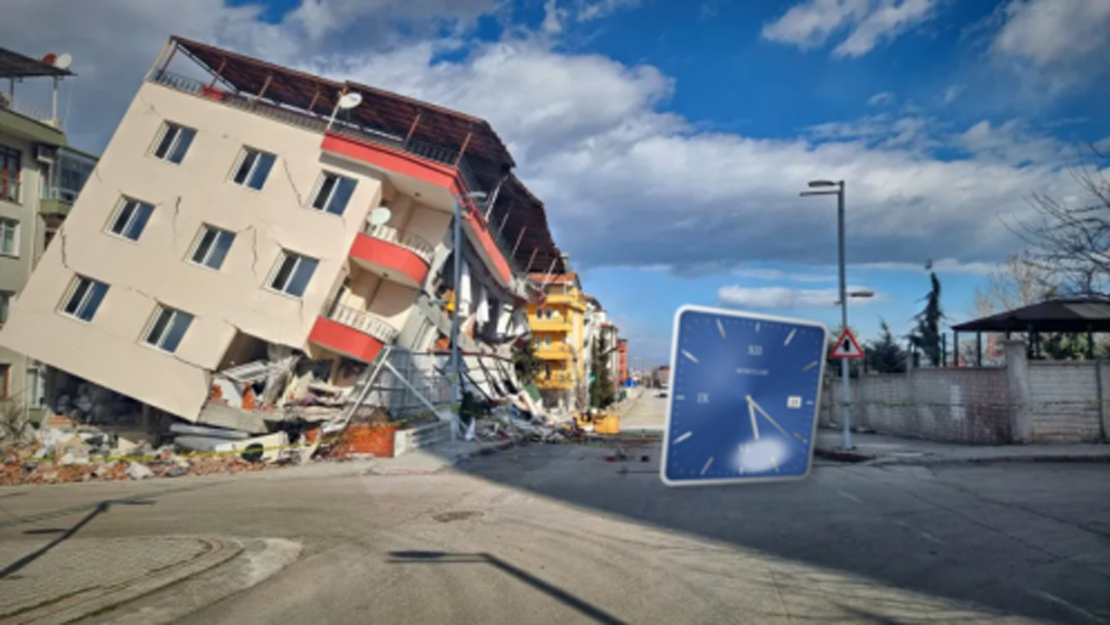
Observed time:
h=5 m=21
